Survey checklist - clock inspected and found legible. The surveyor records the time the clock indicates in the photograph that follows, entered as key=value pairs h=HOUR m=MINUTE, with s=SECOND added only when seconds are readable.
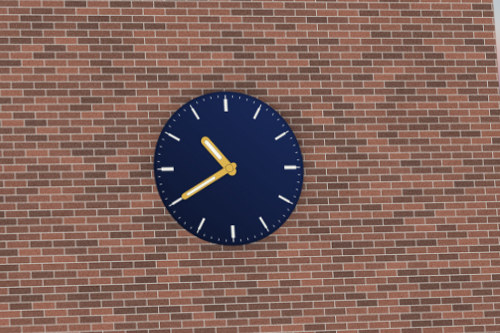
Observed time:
h=10 m=40
